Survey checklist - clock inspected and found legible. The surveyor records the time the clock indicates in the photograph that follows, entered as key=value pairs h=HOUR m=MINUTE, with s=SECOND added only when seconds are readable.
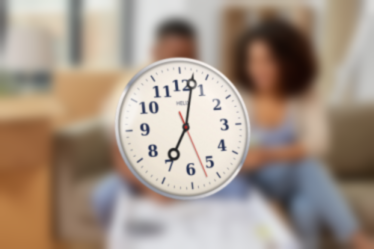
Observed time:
h=7 m=2 s=27
